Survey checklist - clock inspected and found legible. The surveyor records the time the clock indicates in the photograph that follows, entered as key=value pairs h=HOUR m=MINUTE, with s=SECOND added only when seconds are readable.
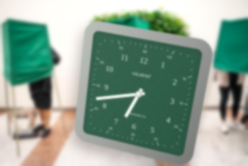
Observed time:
h=6 m=42
